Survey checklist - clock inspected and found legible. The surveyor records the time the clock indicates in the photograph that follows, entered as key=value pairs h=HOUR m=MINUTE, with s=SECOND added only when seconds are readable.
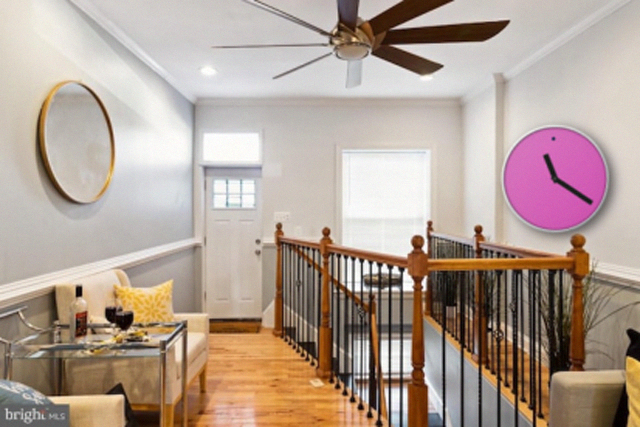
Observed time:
h=11 m=21
